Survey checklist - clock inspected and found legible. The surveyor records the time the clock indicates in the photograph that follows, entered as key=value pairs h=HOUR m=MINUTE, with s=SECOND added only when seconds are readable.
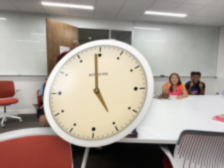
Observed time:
h=4 m=59
